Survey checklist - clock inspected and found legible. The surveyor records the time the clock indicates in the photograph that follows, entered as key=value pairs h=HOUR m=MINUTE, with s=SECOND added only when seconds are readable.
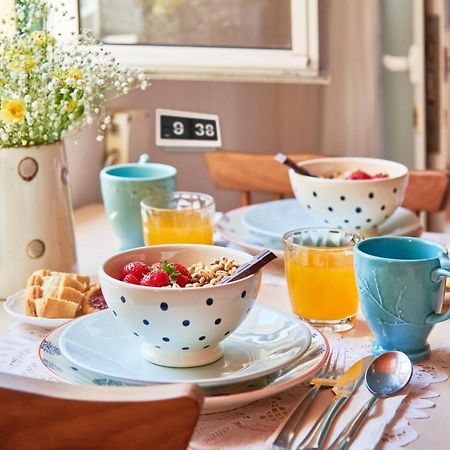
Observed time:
h=9 m=38
